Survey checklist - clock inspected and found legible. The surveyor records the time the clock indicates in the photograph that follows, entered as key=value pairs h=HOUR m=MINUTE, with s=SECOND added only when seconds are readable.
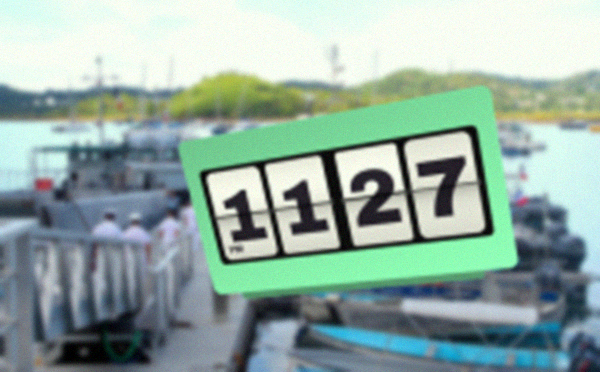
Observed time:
h=11 m=27
